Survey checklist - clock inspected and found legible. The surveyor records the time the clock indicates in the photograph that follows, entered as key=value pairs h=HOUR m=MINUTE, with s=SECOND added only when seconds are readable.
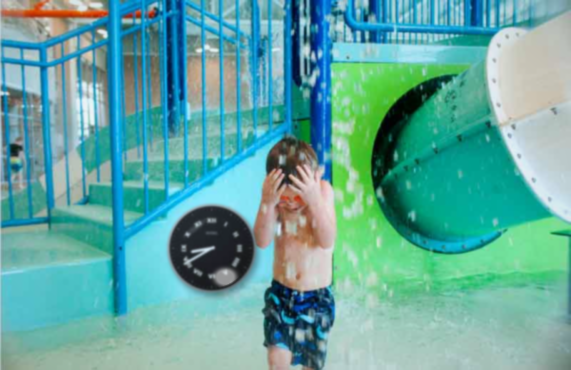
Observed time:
h=8 m=40
